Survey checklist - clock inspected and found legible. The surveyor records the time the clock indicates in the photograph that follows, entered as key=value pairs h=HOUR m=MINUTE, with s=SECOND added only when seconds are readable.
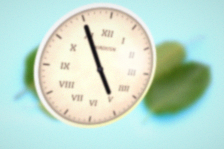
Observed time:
h=4 m=55
